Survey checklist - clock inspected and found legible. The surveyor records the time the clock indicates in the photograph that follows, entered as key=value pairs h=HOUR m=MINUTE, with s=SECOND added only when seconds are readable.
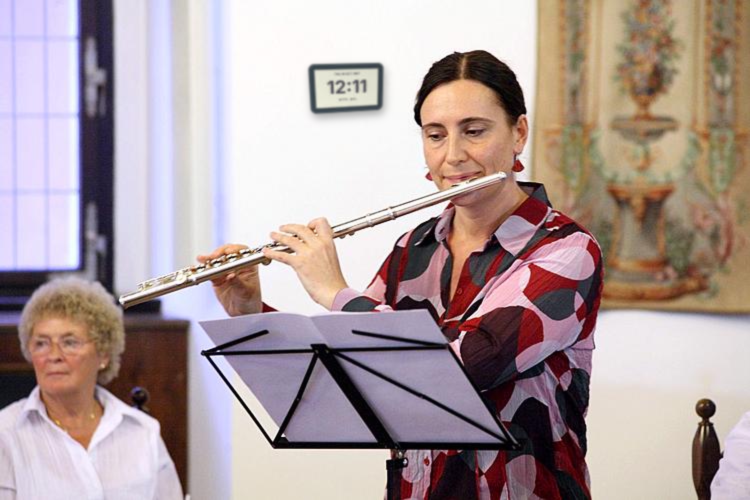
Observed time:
h=12 m=11
